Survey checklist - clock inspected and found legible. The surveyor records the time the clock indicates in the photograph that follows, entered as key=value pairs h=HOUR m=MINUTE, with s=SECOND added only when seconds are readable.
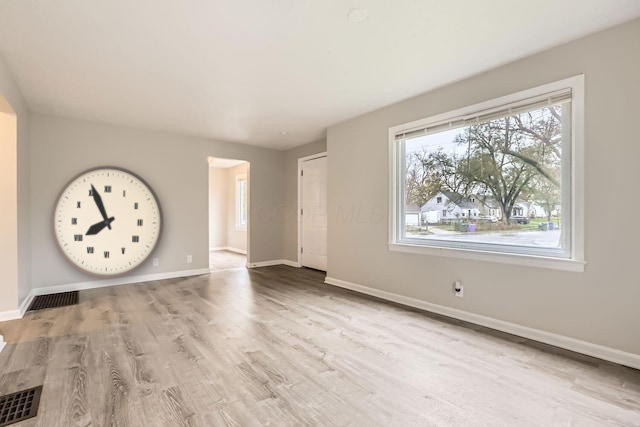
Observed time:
h=7 m=56
